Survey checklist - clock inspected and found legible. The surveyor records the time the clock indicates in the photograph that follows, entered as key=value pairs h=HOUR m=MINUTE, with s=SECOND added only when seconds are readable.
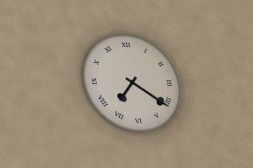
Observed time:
h=7 m=21
